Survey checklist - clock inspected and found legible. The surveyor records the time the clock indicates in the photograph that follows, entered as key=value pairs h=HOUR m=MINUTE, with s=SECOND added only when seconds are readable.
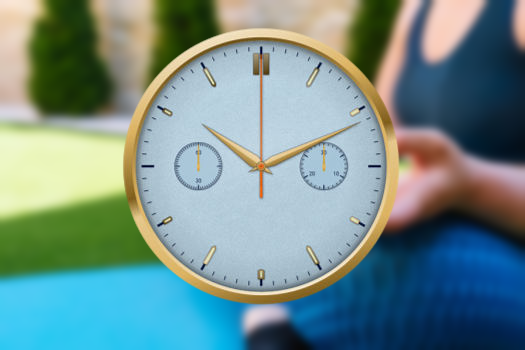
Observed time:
h=10 m=11
